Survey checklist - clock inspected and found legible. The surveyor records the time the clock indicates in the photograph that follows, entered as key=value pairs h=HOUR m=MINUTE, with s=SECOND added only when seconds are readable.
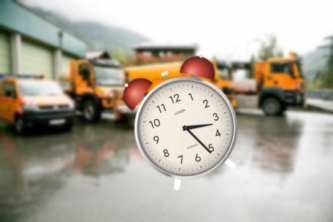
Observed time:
h=3 m=26
